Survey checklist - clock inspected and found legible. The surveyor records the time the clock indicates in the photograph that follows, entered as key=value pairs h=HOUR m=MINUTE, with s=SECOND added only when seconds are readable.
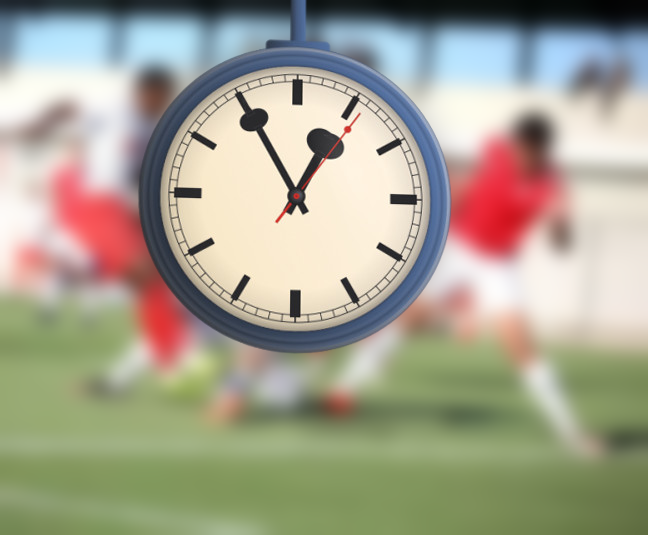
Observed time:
h=12 m=55 s=6
